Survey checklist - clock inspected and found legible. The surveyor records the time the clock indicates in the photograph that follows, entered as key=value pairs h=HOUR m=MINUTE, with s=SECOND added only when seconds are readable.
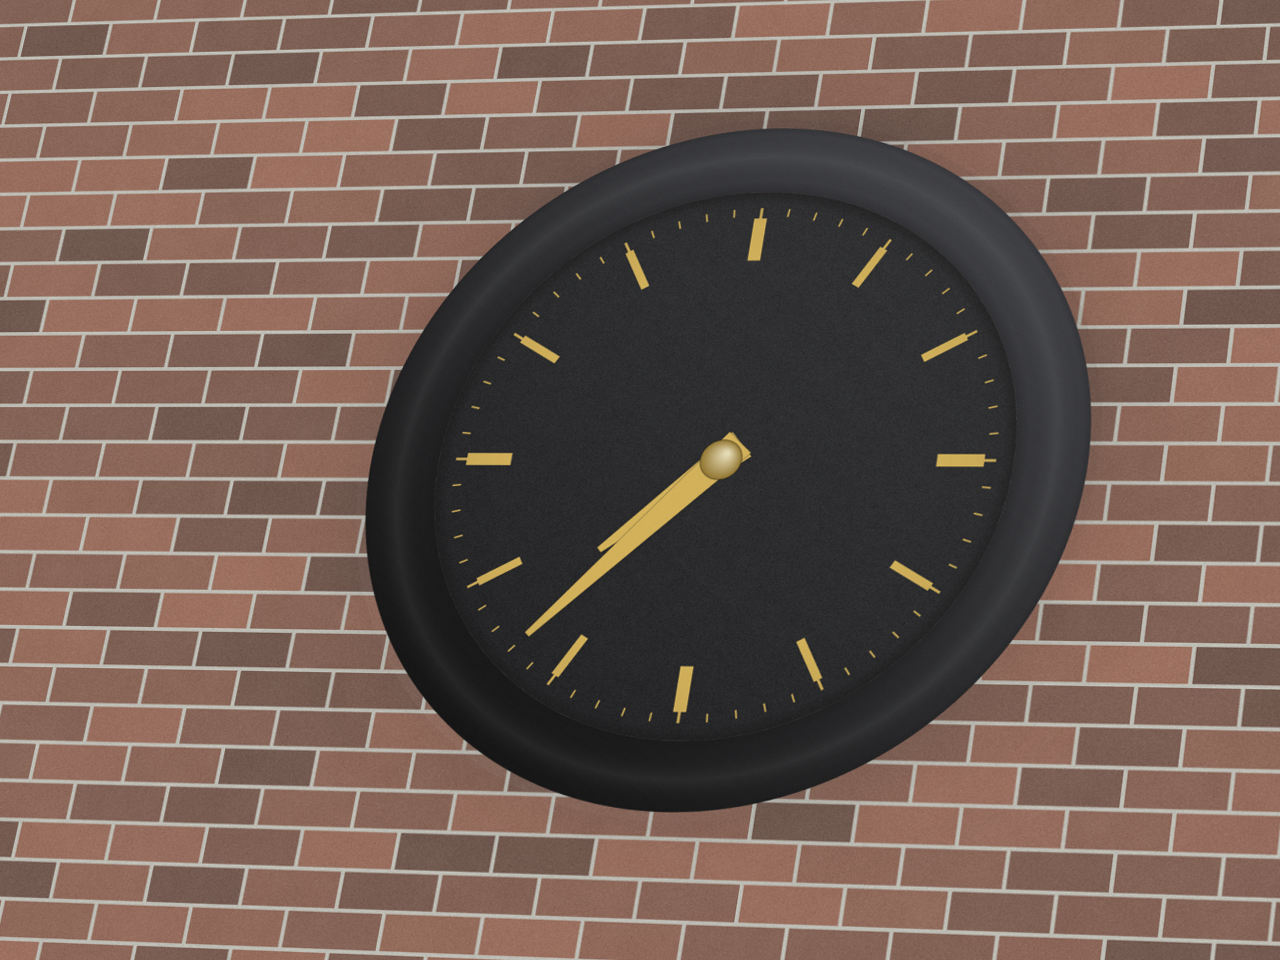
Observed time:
h=7 m=37
